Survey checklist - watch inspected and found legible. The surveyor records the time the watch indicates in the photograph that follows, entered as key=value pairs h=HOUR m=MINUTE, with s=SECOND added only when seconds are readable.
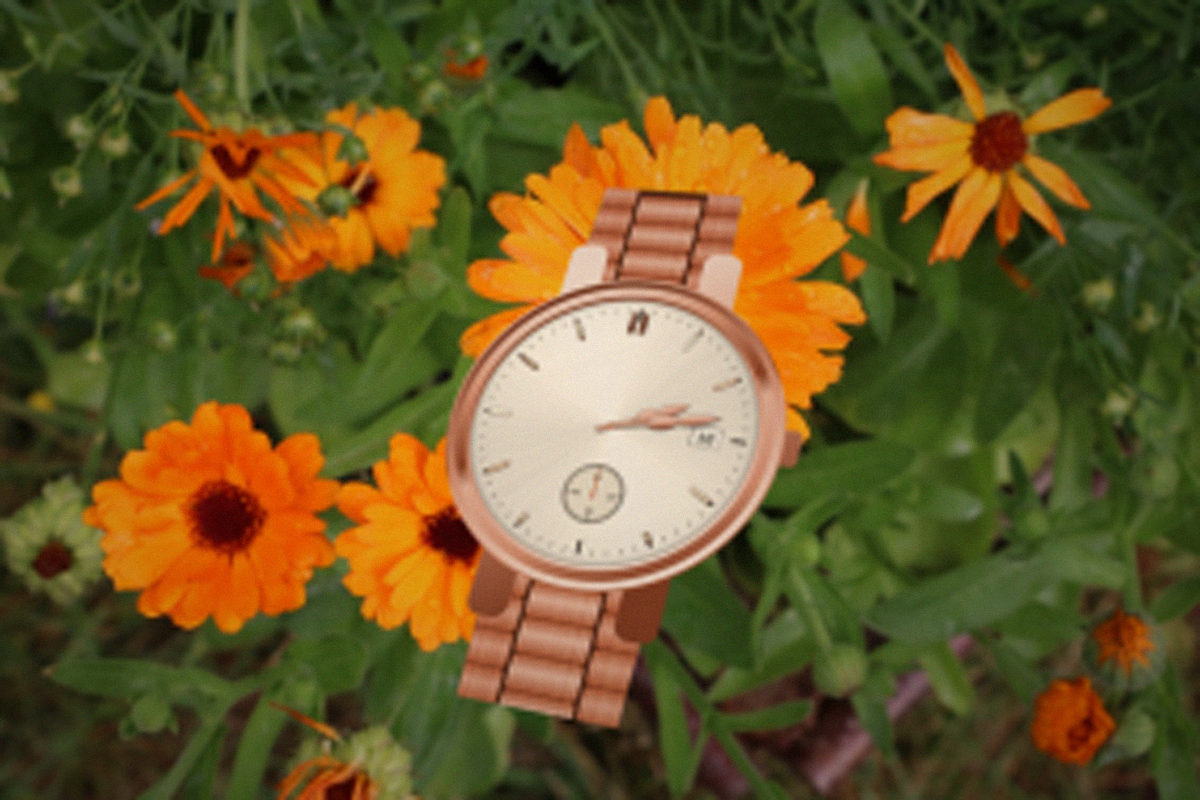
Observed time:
h=2 m=13
